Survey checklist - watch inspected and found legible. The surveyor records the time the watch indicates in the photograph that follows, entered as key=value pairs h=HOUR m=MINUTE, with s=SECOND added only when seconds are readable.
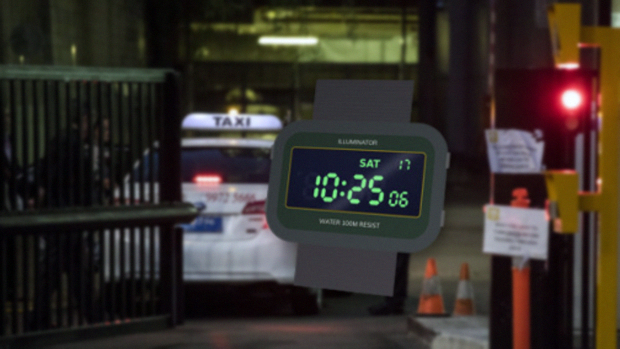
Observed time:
h=10 m=25 s=6
